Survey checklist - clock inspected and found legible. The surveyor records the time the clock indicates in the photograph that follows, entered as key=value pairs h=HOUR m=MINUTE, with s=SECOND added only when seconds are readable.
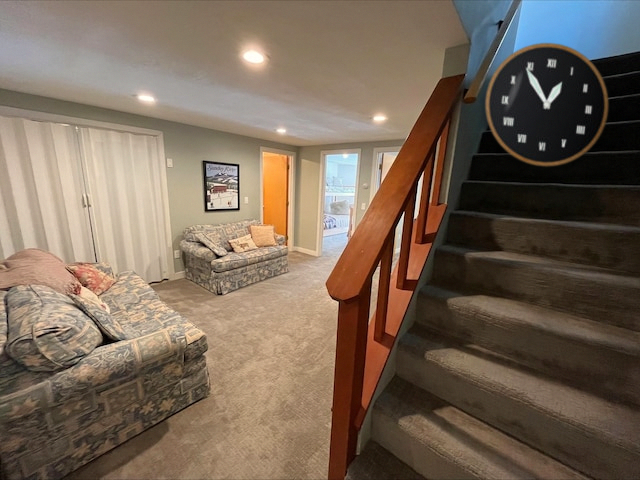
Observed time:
h=12 m=54
